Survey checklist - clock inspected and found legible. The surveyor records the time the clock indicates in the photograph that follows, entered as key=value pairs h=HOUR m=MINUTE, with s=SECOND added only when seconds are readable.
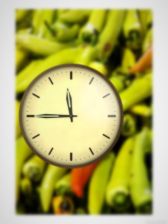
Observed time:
h=11 m=45
